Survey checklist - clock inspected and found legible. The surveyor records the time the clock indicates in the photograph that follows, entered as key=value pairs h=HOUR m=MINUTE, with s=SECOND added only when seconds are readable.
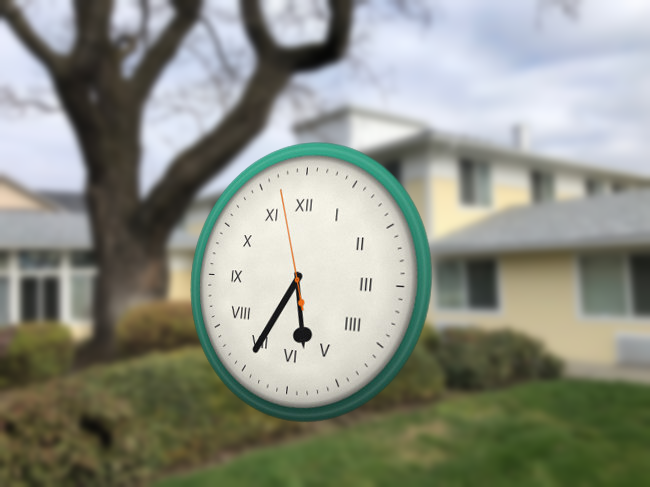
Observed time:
h=5 m=34 s=57
